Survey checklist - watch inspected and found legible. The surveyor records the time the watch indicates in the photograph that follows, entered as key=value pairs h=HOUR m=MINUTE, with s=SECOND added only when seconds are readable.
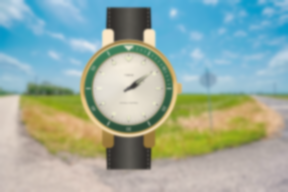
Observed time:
h=2 m=9
